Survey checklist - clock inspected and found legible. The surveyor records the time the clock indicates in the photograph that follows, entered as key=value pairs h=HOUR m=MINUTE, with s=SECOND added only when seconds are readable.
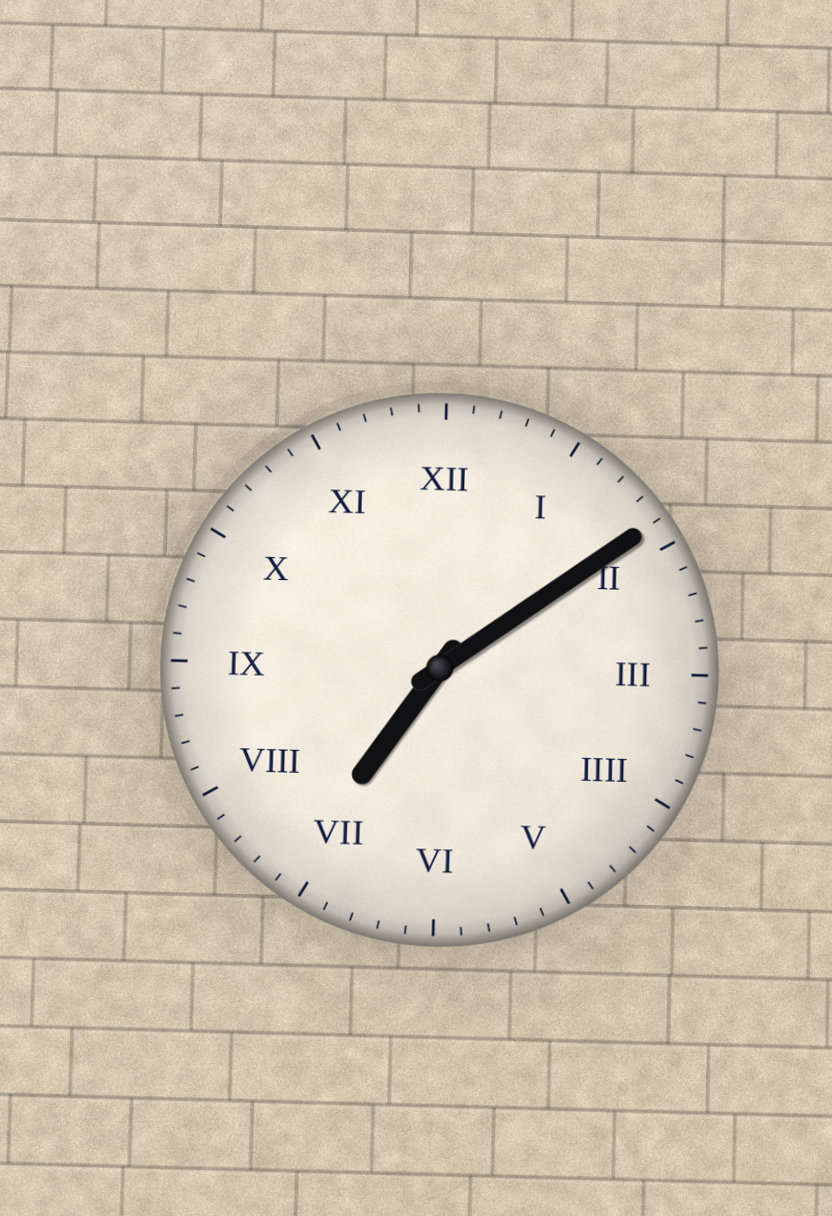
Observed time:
h=7 m=9
